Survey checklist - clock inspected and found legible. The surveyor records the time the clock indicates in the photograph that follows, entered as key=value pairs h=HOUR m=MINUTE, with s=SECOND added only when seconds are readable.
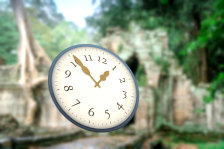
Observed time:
h=12 m=51
